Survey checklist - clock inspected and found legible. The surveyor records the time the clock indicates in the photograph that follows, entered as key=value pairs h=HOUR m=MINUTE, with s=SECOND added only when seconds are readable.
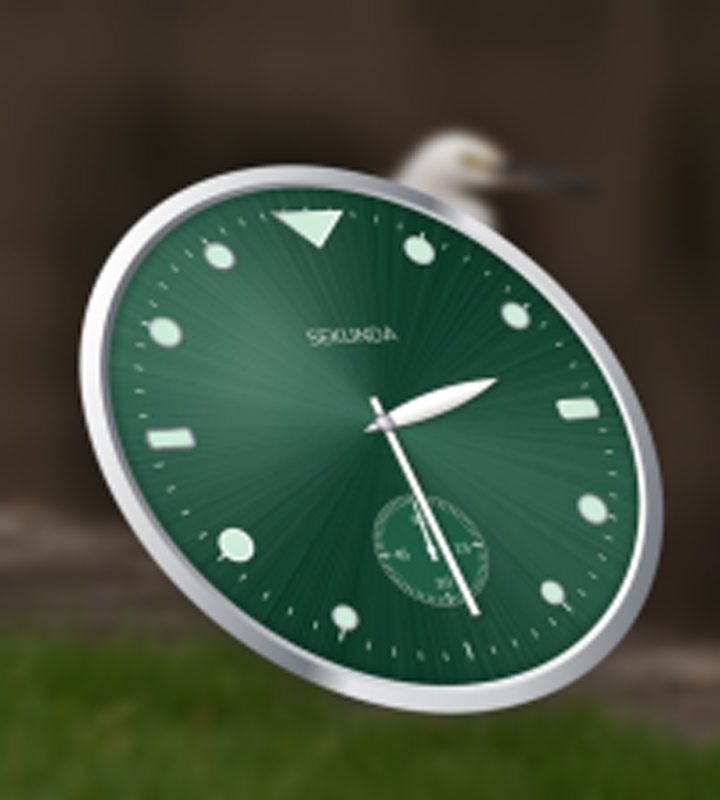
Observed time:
h=2 m=29
